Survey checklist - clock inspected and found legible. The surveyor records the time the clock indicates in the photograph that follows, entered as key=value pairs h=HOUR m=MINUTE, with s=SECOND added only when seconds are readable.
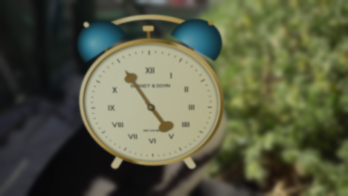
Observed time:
h=4 m=55
